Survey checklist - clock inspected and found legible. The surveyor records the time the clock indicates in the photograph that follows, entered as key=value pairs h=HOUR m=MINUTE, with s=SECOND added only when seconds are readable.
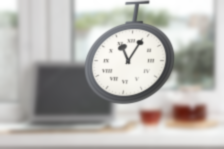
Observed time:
h=11 m=4
